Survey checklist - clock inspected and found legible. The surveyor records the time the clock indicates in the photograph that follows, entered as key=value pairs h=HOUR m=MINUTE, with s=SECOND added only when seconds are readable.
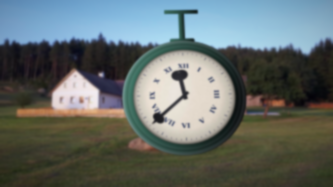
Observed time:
h=11 m=38
